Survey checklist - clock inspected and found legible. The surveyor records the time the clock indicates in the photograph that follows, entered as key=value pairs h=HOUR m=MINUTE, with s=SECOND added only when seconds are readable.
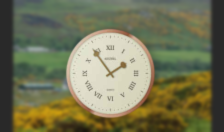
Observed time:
h=1 m=54
